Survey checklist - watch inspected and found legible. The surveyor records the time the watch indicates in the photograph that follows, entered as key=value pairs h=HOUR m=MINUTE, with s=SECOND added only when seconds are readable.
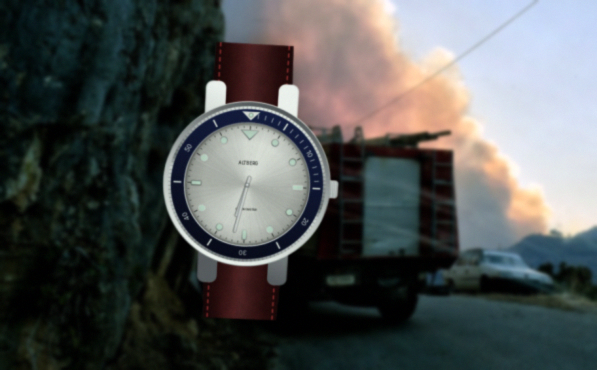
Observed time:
h=6 m=32
